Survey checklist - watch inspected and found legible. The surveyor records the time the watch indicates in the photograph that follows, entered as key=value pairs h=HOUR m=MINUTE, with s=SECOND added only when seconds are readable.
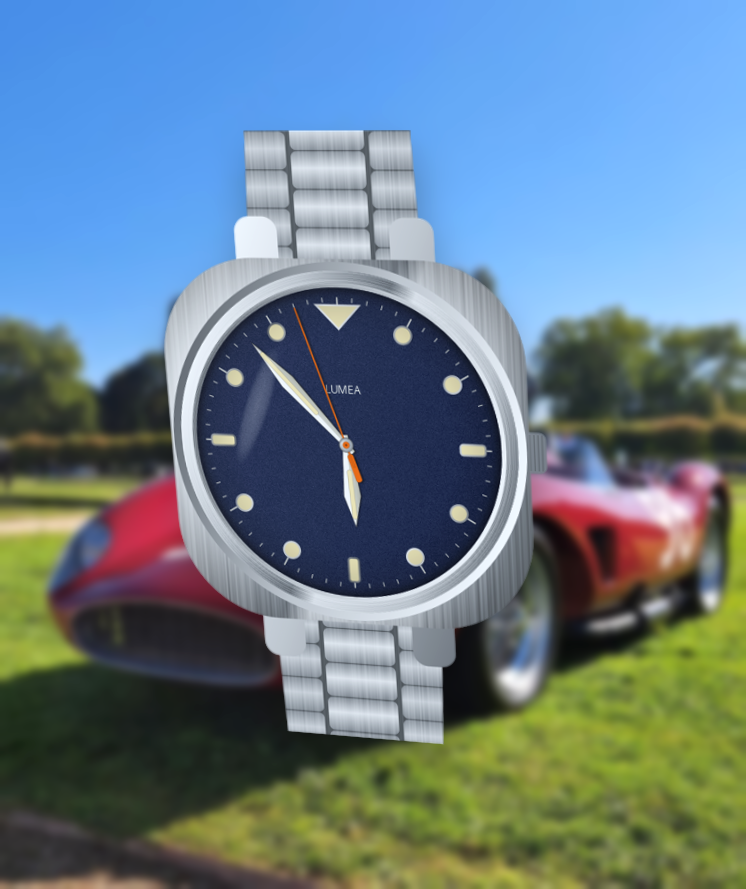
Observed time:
h=5 m=52 s=57
